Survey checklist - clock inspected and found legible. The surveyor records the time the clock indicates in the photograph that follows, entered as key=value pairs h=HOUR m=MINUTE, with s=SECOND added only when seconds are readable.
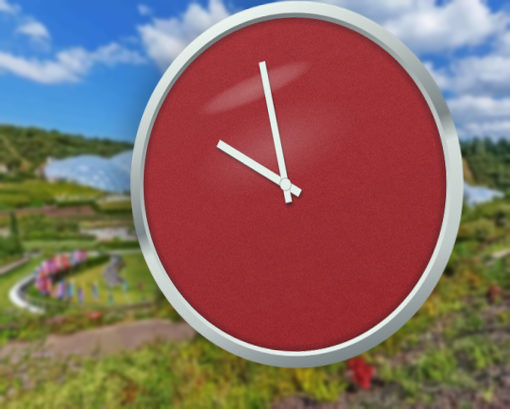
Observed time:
h=9 m=58
